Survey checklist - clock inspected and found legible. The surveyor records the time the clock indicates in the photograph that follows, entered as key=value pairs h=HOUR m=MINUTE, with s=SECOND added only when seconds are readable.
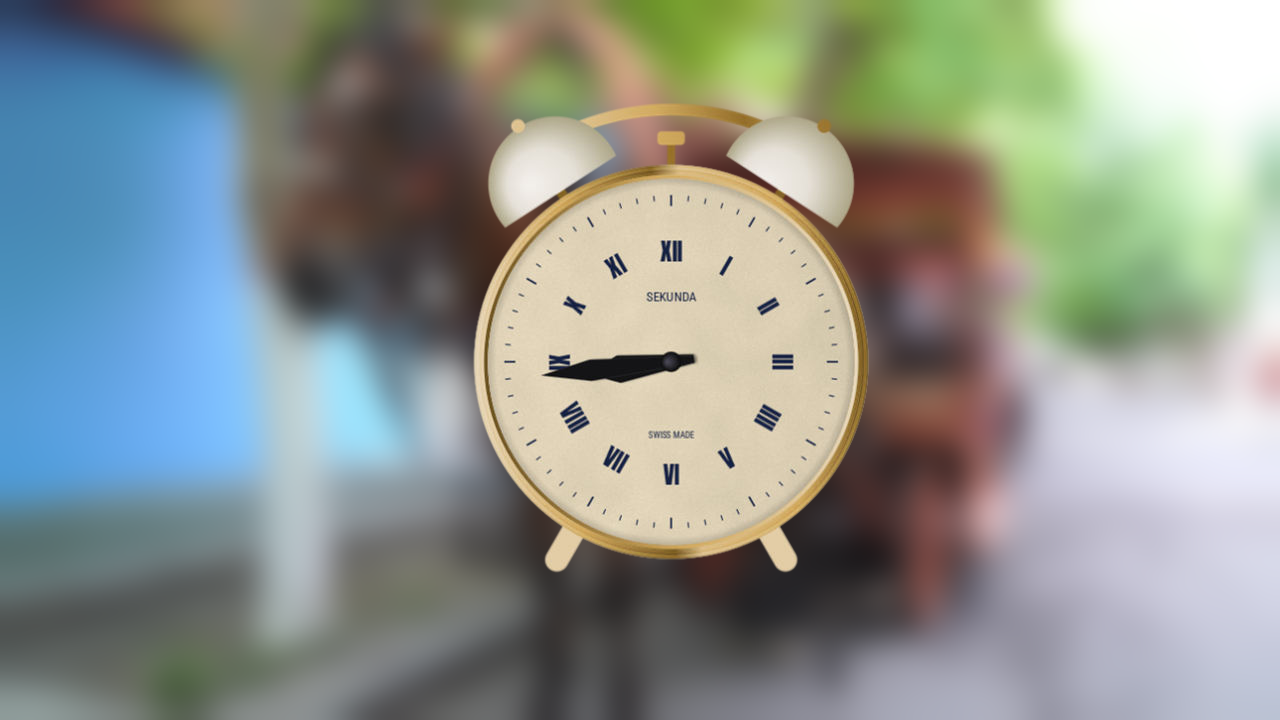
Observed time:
h=8 m=44
